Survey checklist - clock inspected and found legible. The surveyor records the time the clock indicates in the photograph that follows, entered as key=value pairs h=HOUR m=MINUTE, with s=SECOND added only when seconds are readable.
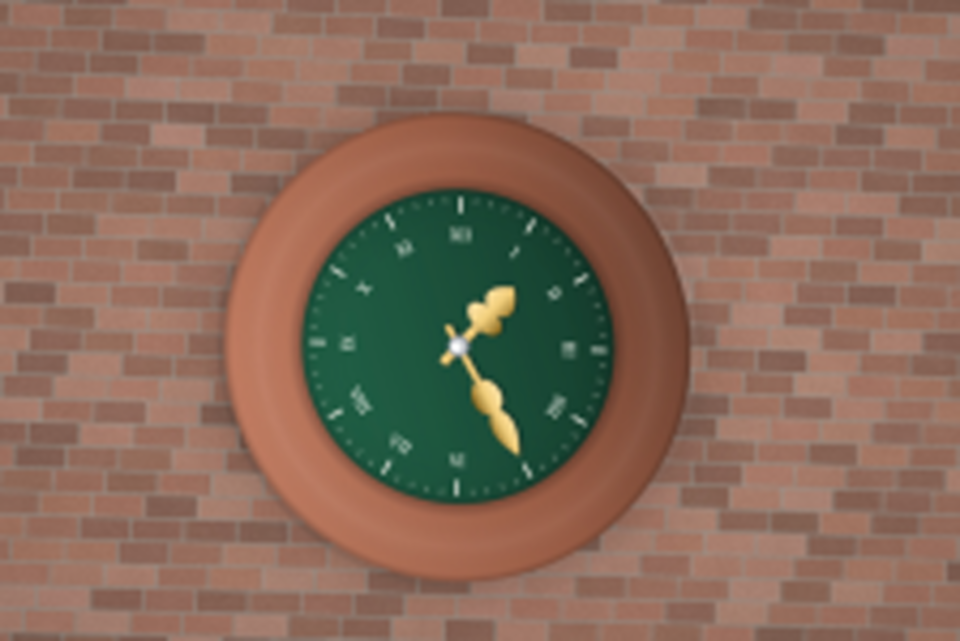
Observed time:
h=1 m=25
